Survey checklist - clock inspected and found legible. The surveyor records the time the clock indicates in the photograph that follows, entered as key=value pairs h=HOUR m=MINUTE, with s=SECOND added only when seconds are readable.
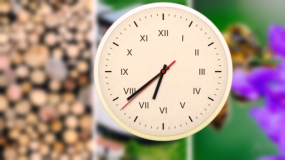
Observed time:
h=6 m=38 s=38
